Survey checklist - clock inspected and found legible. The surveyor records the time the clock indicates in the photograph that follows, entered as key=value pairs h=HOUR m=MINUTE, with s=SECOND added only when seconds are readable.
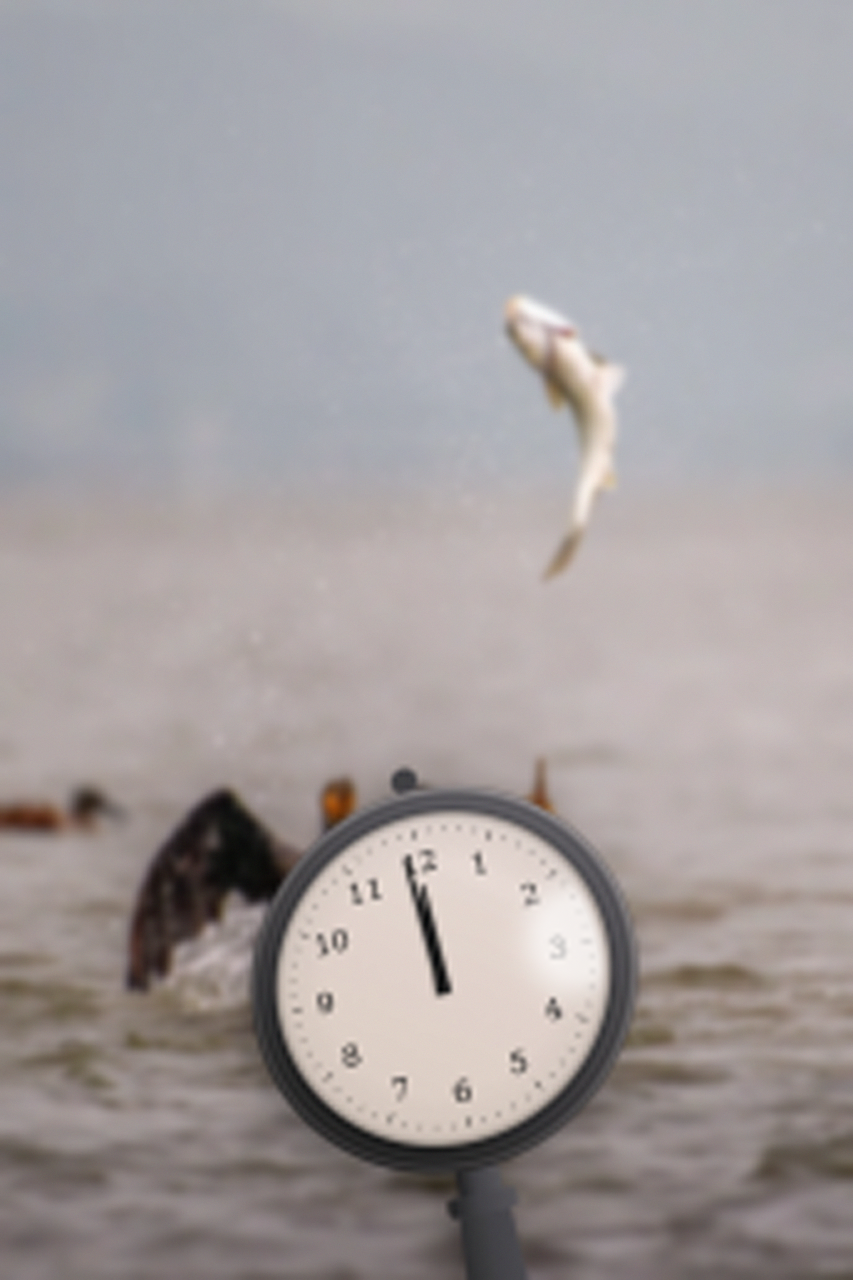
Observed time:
h=11 m=59
